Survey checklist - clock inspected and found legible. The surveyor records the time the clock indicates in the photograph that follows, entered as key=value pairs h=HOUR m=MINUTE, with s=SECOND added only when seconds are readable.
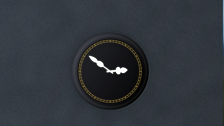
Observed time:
h=2 m=51
